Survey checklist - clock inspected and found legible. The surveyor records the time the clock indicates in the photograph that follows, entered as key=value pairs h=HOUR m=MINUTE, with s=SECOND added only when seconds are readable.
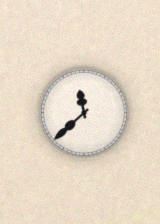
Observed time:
h=11 m=38
